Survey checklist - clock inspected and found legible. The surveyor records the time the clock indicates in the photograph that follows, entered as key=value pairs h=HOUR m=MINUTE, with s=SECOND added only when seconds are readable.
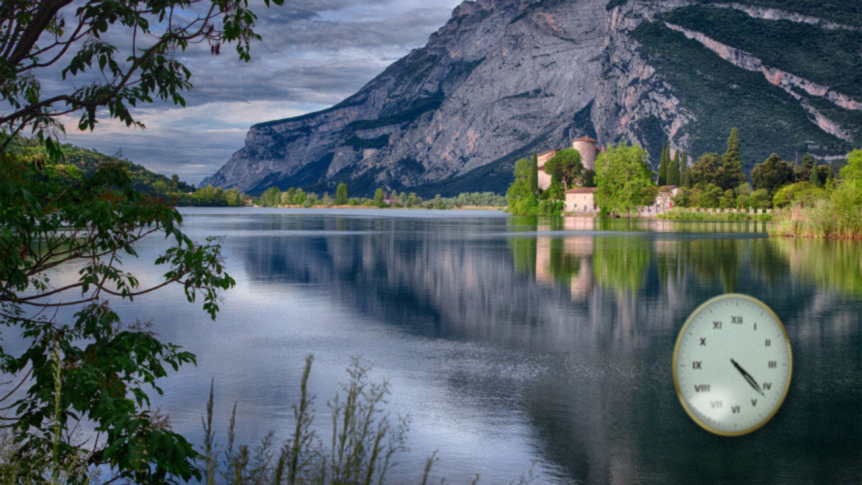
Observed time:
h=4 m=22
